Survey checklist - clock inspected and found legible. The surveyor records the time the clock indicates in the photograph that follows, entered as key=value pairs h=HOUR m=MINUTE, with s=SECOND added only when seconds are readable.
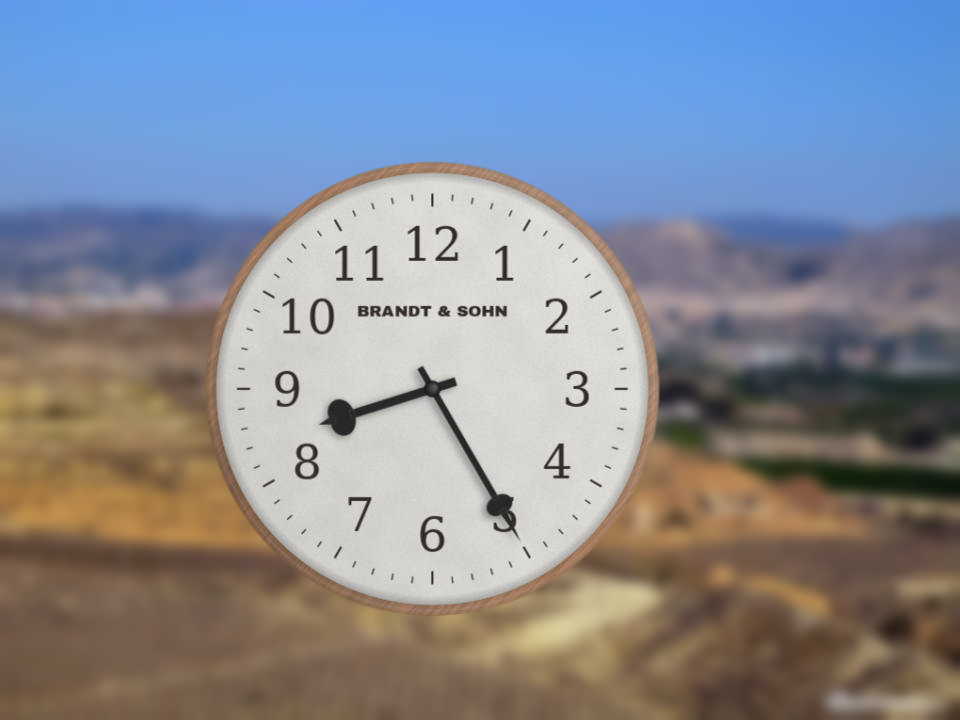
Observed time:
h=8 m=25
